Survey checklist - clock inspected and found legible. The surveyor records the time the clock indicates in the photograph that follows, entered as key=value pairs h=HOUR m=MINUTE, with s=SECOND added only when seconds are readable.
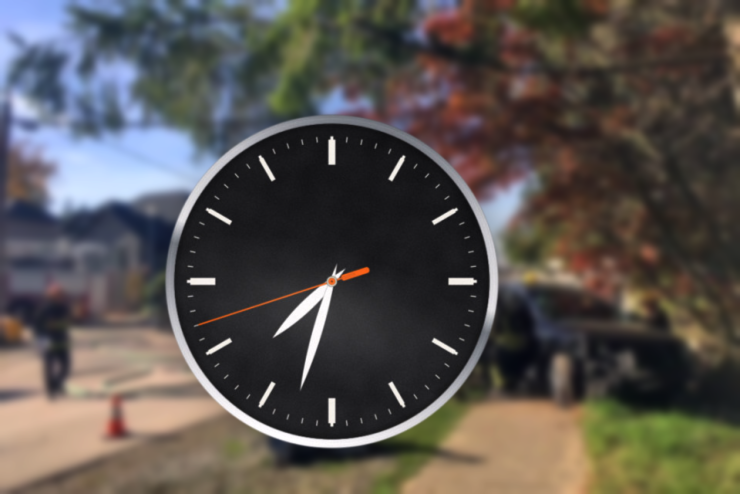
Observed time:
h=7 m=32 s=42
